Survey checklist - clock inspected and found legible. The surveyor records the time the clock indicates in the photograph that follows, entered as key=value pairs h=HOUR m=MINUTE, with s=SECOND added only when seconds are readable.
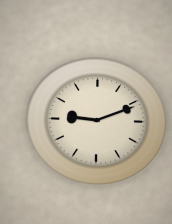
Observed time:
h=9 m=11
